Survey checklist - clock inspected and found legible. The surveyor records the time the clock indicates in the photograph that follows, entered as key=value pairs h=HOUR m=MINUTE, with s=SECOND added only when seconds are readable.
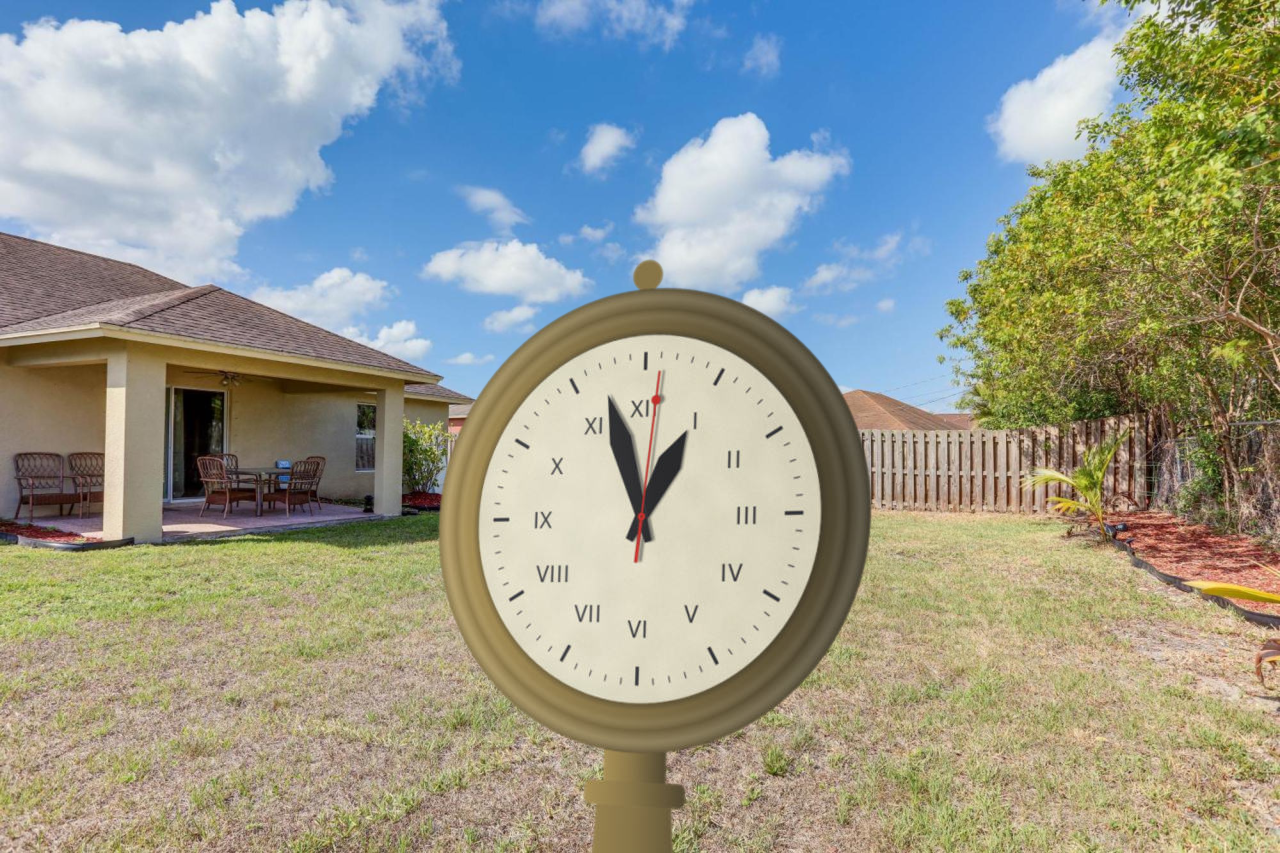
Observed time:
h=12 m=57 s=1
